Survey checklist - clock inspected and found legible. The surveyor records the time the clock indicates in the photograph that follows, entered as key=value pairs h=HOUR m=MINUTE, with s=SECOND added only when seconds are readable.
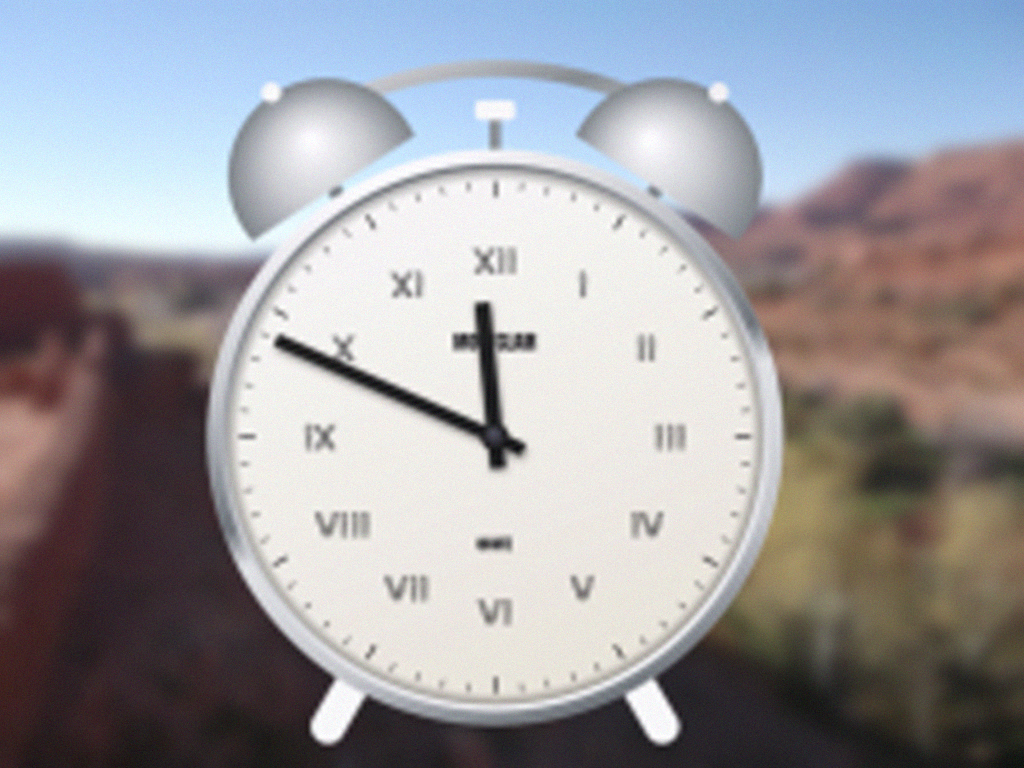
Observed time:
h=11 m=49
